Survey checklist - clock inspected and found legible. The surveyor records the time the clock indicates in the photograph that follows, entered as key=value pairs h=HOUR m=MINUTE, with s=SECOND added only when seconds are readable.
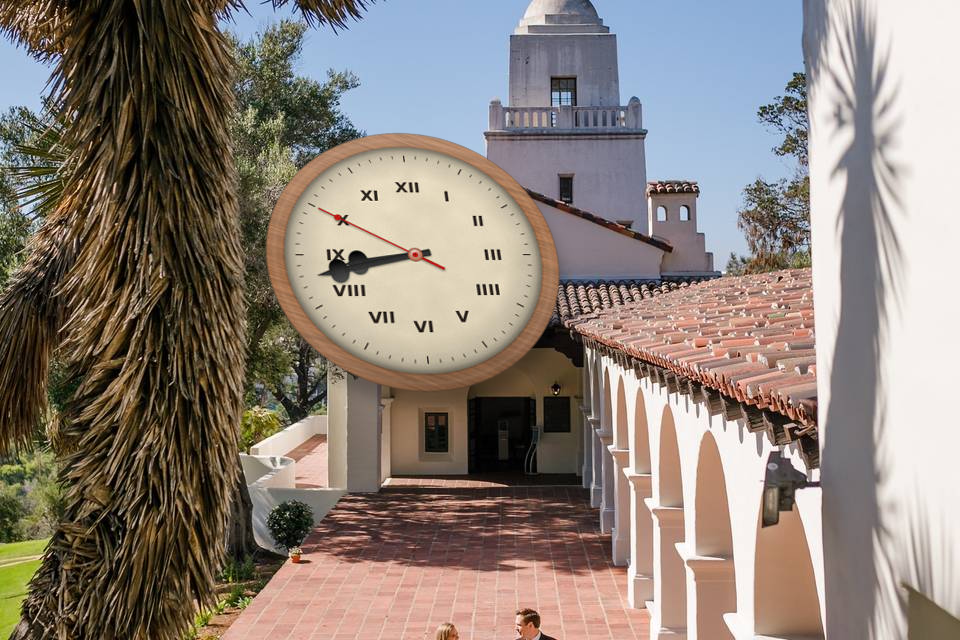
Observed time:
h=8 m=42 s=50
